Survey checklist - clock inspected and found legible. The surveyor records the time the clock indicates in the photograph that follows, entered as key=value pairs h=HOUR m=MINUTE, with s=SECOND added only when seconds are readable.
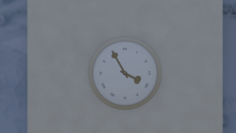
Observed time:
h=3 m=55
